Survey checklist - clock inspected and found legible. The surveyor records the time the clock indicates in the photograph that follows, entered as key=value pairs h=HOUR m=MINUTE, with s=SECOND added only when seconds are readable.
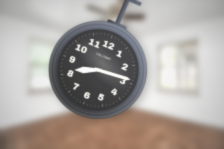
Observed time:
h=8 m=14
